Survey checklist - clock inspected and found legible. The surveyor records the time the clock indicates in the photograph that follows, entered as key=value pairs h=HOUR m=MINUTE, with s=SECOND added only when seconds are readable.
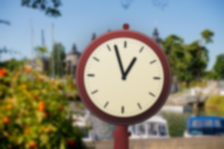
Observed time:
h=12 m=57
